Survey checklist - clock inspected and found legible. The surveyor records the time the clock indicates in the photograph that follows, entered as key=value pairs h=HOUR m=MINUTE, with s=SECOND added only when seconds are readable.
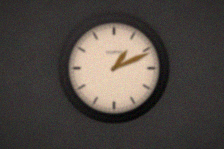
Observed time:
h=1 m=11
